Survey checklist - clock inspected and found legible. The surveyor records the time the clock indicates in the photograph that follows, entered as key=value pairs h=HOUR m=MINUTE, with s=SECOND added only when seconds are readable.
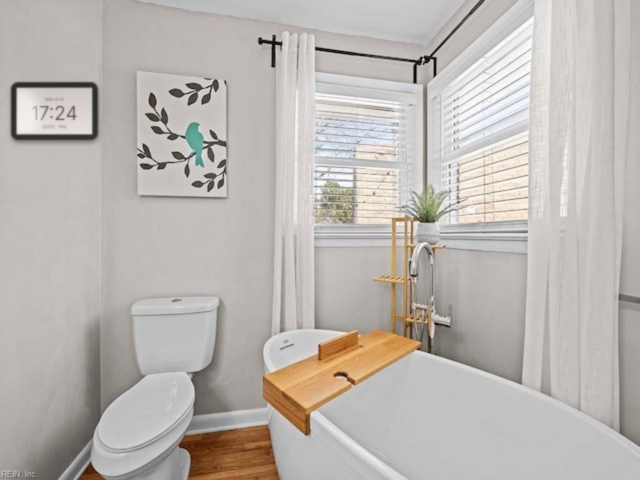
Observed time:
h=17 m=24
